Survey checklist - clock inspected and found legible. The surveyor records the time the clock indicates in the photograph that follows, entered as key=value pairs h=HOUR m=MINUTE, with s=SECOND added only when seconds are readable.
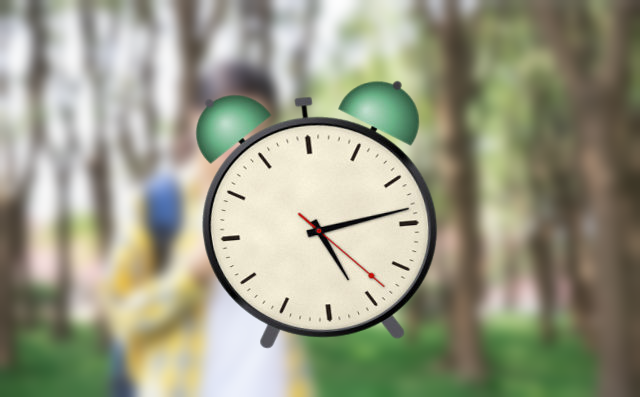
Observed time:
h=5 m=13 s=23
